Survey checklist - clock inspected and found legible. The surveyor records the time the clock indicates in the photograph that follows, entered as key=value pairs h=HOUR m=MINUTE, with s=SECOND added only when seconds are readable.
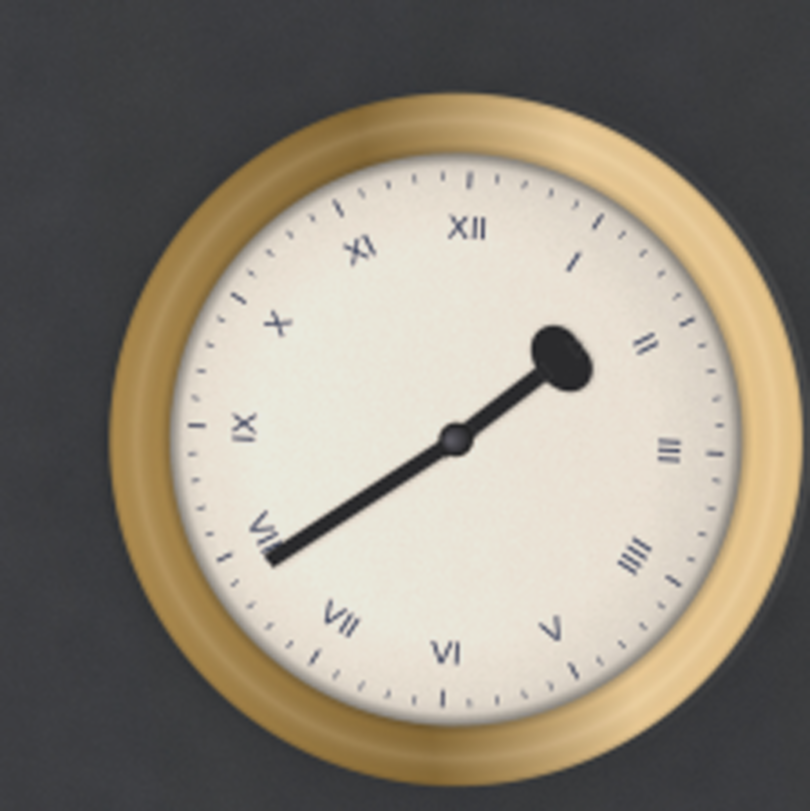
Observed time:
h=1 m=39
